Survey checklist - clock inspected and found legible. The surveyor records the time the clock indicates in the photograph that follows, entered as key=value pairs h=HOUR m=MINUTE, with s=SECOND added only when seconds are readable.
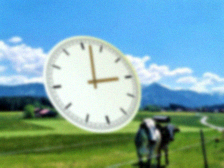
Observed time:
h=3 m=2
